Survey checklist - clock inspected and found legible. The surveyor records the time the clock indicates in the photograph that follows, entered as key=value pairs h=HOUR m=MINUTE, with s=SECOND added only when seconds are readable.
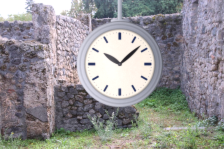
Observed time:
h=10 m=8
